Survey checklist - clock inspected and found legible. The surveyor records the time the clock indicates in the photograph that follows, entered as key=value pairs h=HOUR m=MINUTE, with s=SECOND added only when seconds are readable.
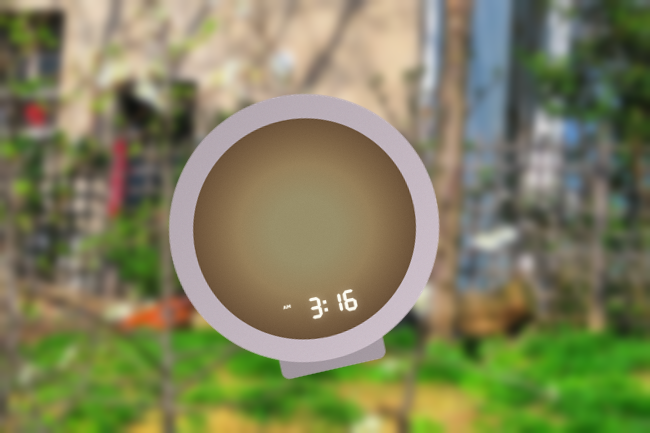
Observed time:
h=3 m=16
